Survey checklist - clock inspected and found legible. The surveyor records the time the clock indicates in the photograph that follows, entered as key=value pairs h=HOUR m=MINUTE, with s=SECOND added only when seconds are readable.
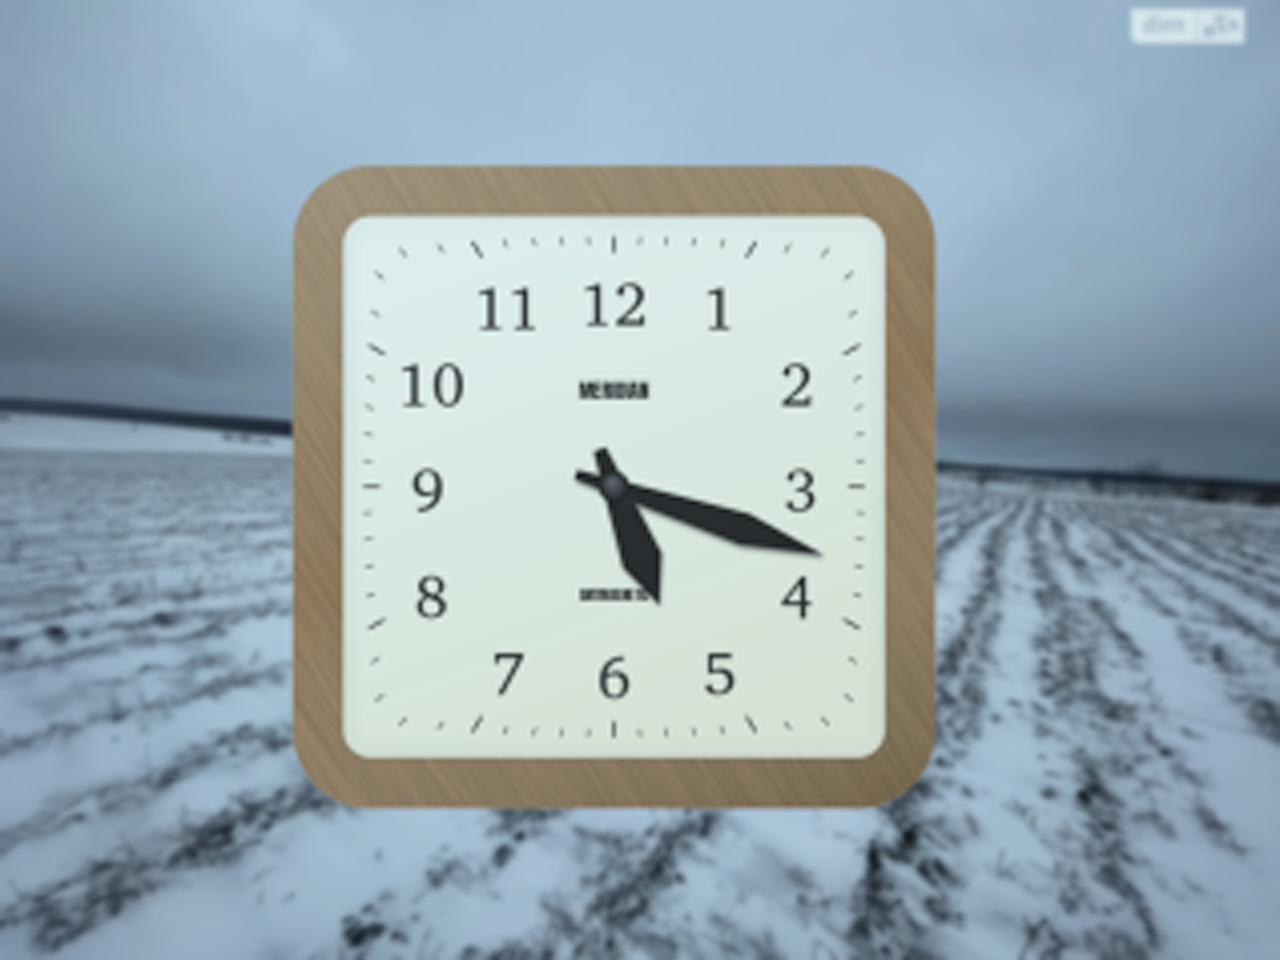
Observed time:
h=5 m=18
